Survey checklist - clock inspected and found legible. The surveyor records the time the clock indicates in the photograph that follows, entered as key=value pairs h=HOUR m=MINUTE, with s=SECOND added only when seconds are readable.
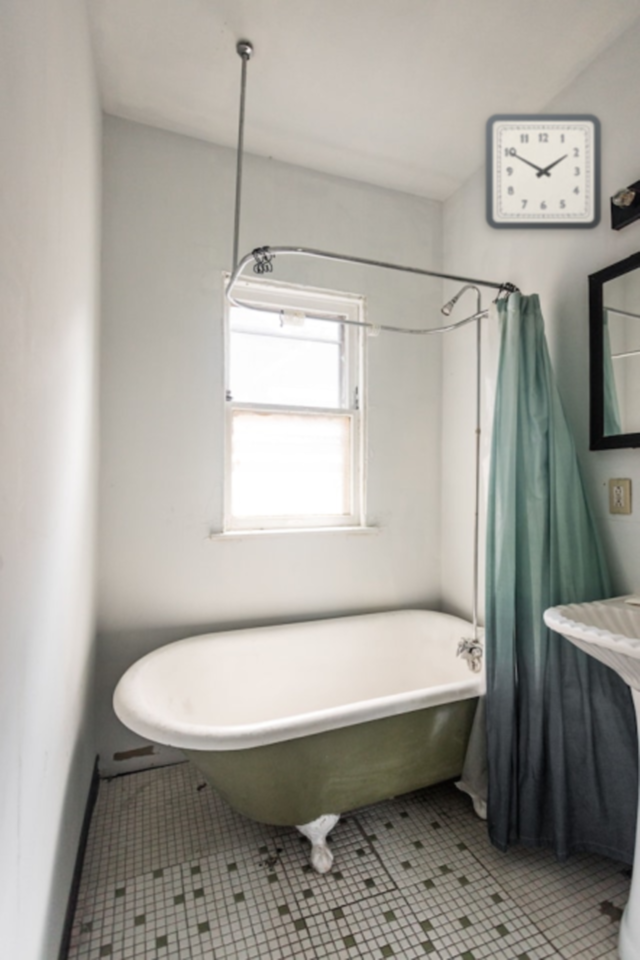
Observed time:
h=1 m=50
